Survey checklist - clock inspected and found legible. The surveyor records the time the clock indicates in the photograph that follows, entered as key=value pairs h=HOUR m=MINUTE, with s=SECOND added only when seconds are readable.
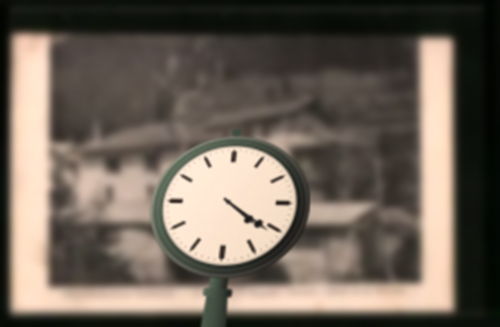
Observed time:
h=4 m=21
